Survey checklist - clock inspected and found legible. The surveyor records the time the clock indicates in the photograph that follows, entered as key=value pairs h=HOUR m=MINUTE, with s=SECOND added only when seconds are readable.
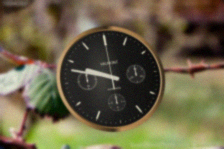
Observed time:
h=9 m=48
